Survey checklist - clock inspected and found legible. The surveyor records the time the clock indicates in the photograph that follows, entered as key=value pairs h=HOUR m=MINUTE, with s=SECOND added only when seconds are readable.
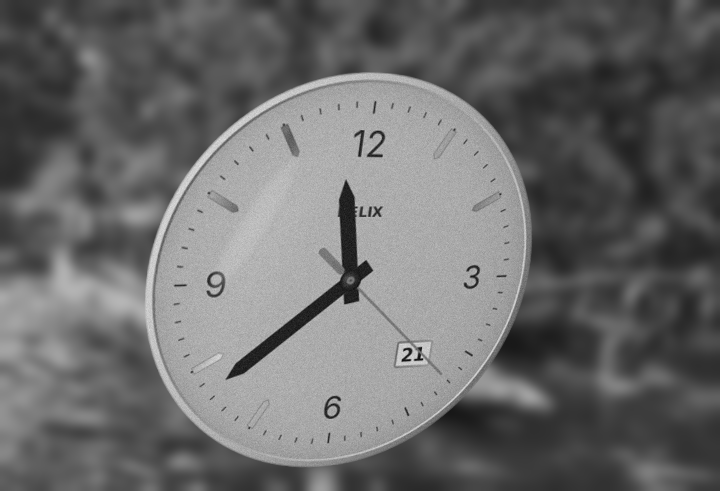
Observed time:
h=11 m=38 s=22
